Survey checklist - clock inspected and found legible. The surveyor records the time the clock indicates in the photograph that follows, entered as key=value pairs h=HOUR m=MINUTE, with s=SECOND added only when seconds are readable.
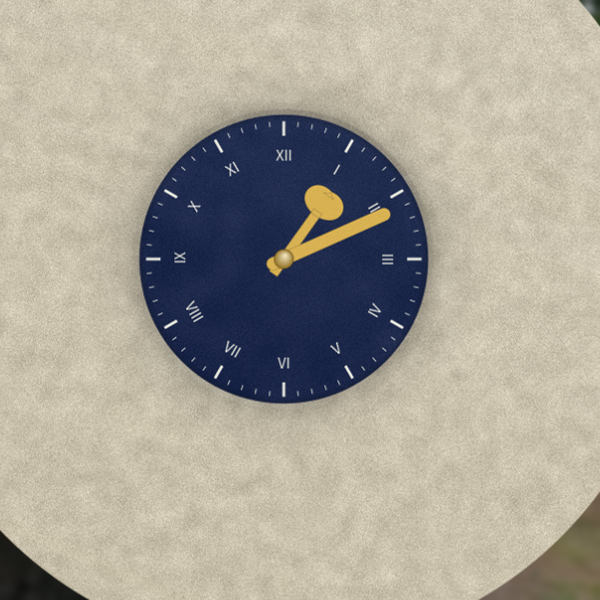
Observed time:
h=1 m=11
